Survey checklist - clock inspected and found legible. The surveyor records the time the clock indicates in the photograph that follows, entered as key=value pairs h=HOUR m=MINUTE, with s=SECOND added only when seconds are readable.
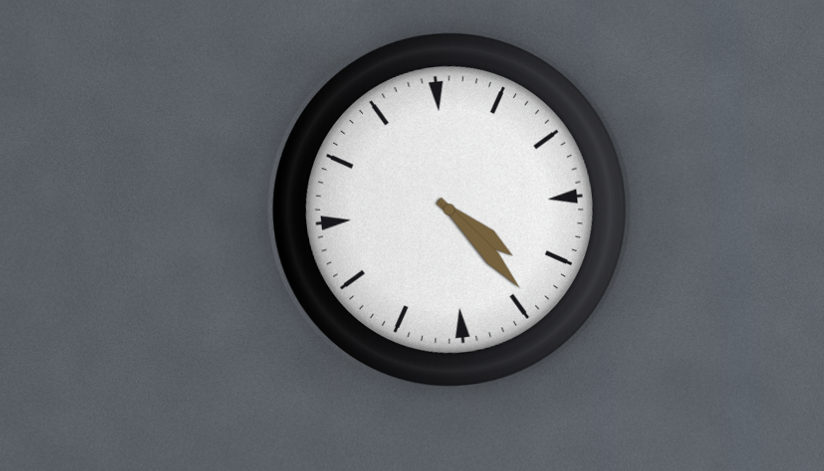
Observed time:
h=4 m=24
